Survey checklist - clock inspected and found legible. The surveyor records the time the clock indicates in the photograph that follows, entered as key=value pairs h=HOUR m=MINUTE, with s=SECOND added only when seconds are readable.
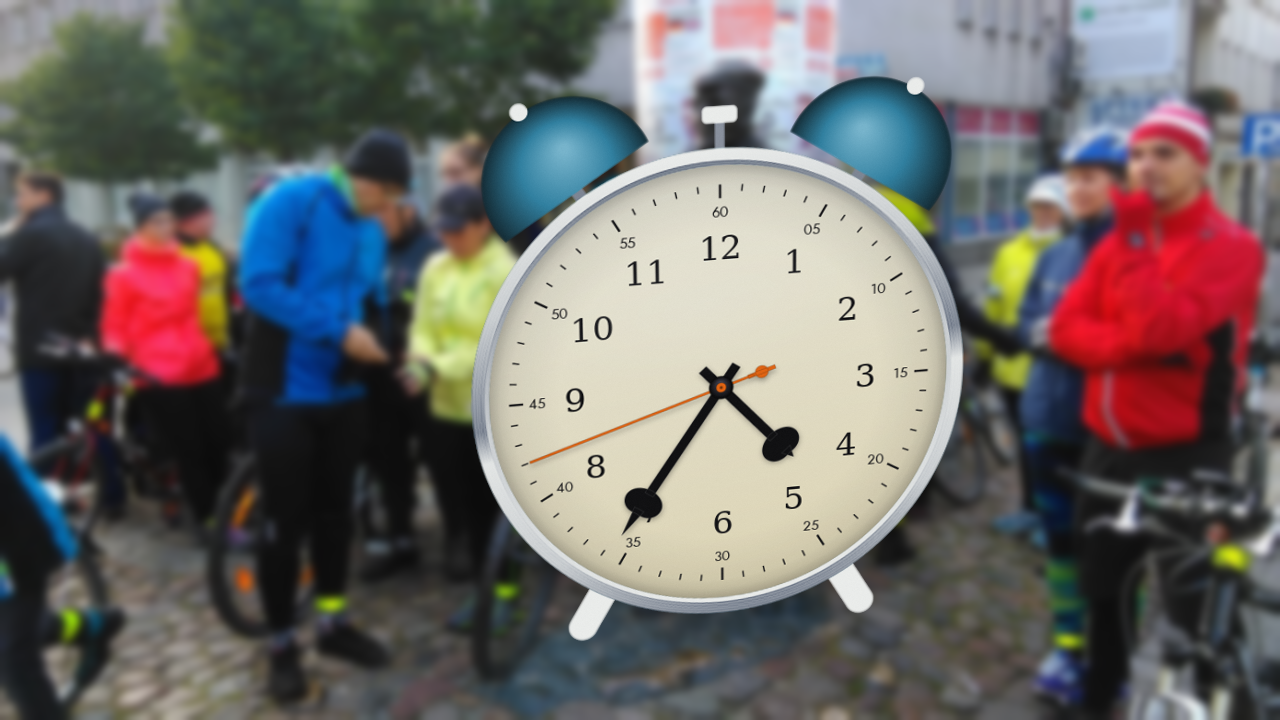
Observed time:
h=4 m=35 s=42
